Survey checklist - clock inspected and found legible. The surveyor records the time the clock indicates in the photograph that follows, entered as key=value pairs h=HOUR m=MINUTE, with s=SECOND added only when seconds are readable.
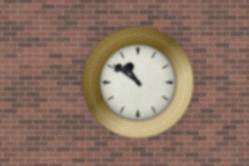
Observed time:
h=10 m=51
